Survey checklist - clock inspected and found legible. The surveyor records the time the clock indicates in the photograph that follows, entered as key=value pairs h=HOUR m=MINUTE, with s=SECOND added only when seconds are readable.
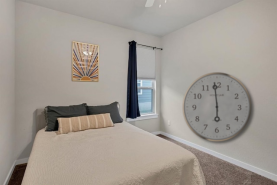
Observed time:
h=5 m=59
